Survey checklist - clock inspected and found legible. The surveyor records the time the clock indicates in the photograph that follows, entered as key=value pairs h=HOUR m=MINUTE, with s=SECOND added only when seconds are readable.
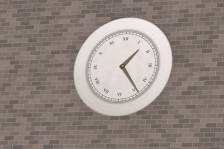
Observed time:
h=1 m=24
